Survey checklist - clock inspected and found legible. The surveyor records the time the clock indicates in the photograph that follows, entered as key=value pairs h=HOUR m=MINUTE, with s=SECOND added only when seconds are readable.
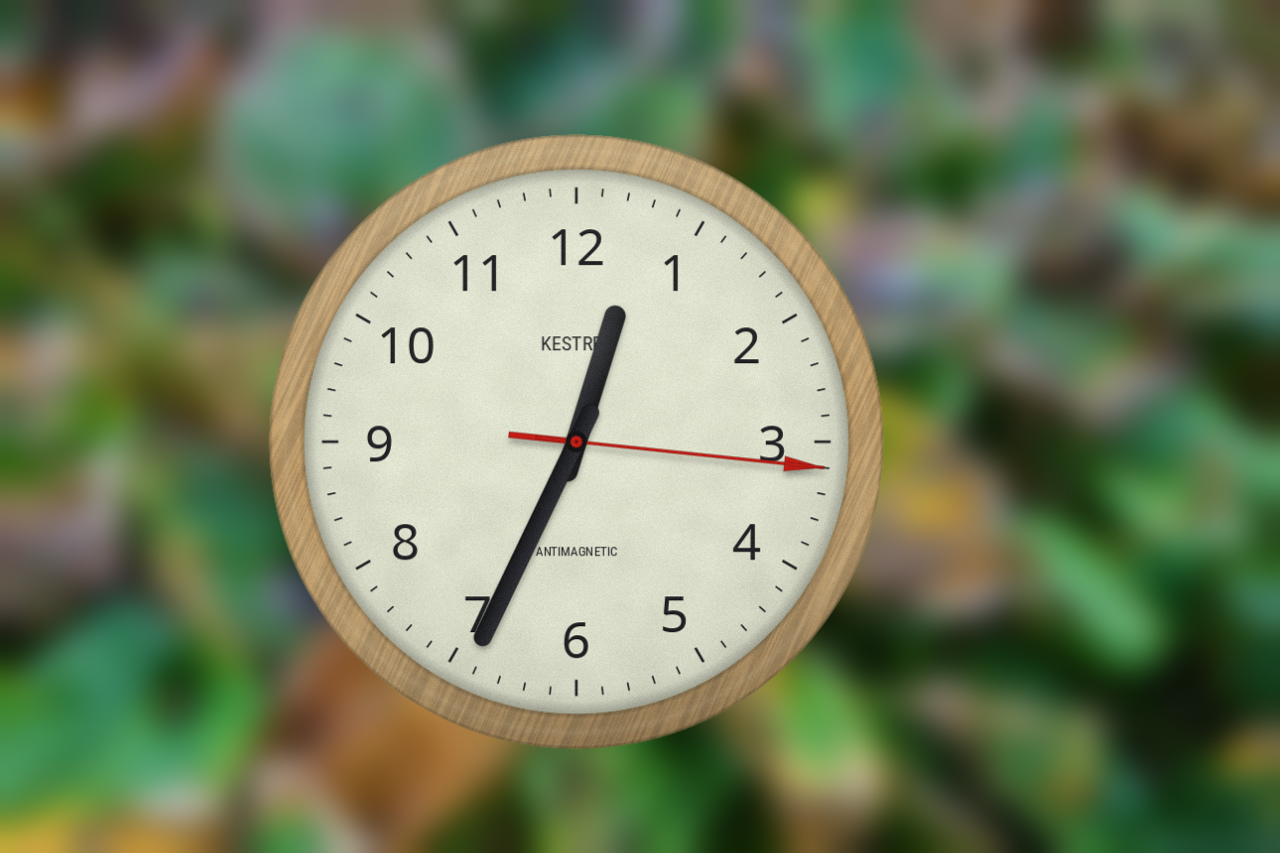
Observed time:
h=12 m=34 s=16
